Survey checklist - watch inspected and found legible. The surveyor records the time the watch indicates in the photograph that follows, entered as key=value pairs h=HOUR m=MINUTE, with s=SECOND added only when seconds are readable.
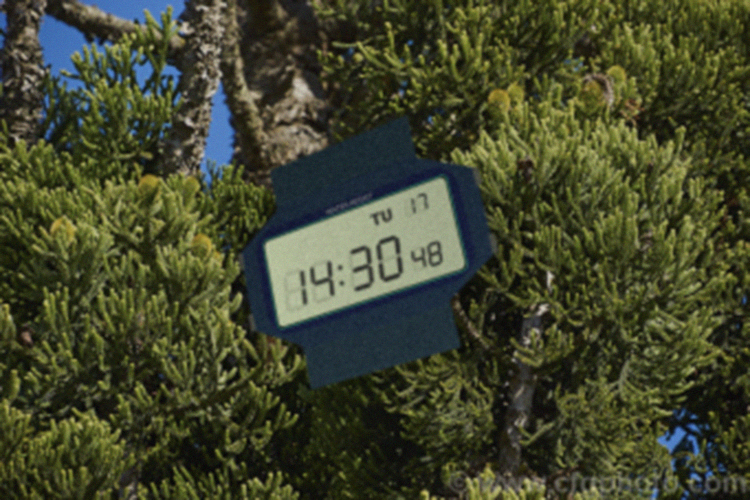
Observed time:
h=14 m=30 s=48
